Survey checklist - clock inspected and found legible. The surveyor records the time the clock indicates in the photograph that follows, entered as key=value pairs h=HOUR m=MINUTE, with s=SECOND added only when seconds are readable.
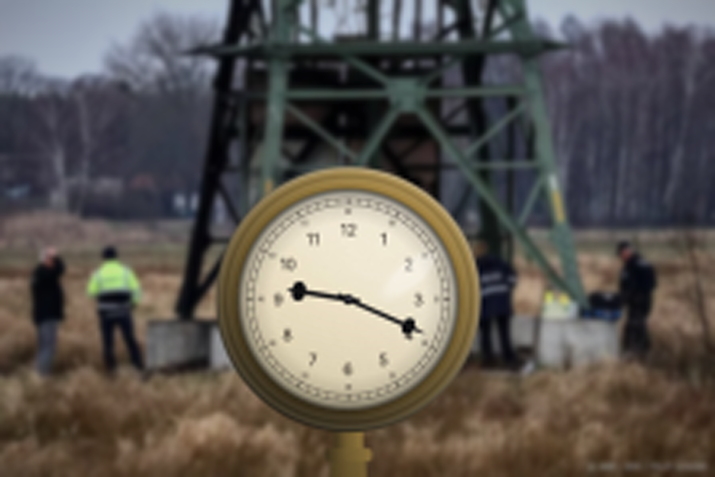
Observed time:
h=9 m=19
